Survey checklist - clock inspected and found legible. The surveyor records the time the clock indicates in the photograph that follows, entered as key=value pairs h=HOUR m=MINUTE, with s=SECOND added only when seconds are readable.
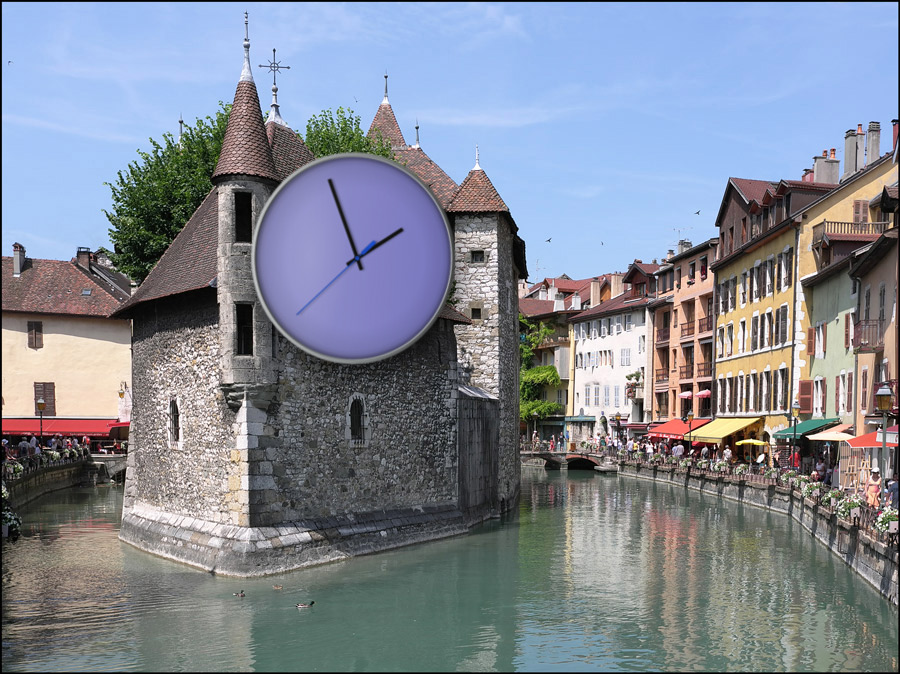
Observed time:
h=1 m=56 s=38
